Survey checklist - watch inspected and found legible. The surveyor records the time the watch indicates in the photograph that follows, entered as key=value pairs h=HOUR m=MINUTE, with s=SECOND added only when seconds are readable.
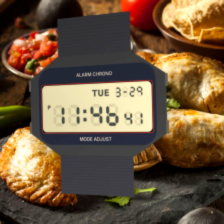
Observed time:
h=11 m=46 s=41
